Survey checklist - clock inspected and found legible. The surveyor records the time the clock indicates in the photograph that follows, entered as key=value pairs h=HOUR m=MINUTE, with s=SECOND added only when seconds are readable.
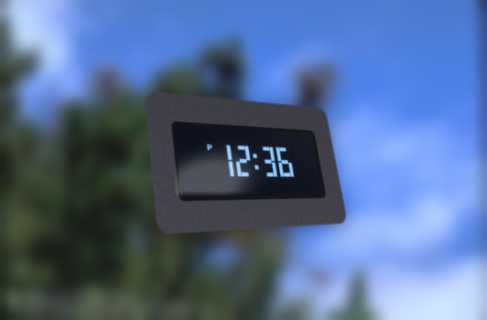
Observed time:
h=12 m=36
